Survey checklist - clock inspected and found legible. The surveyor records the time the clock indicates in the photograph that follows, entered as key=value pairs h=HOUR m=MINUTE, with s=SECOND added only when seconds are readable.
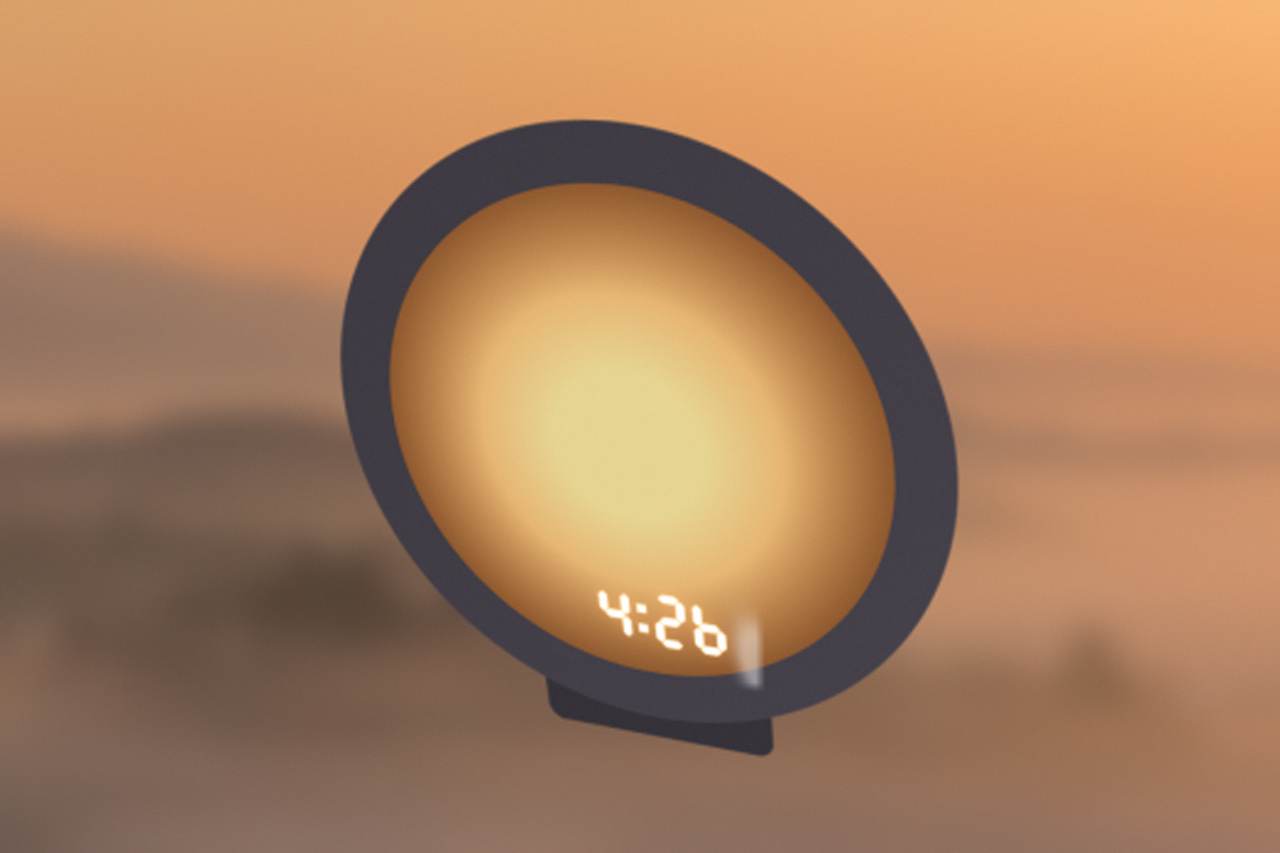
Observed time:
h=4 m=26
